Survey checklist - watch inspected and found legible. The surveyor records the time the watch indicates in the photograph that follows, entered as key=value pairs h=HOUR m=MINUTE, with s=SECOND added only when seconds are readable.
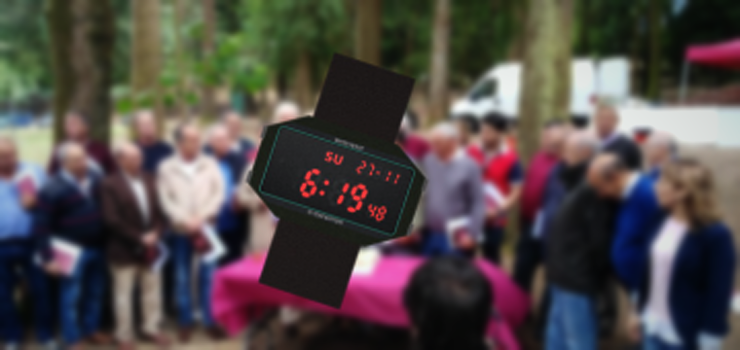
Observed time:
h=6 m=19 s=48
